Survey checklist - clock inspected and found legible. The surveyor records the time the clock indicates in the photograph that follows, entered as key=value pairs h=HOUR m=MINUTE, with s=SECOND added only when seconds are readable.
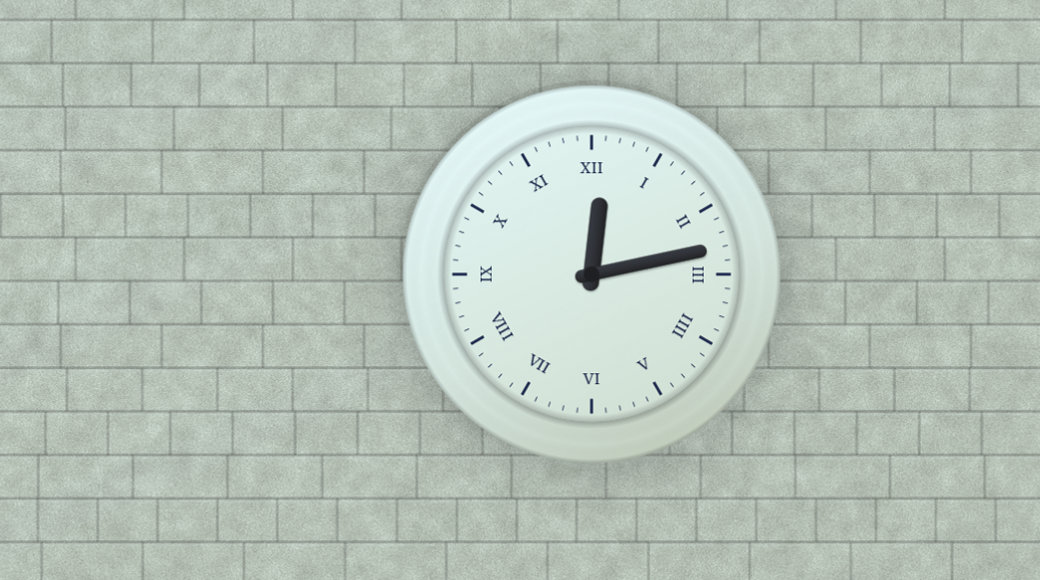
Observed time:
h=12 m=13
